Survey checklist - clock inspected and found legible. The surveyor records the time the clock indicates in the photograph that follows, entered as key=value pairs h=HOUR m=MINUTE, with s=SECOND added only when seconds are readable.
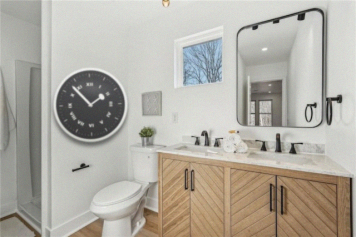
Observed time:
h=1 m=53
